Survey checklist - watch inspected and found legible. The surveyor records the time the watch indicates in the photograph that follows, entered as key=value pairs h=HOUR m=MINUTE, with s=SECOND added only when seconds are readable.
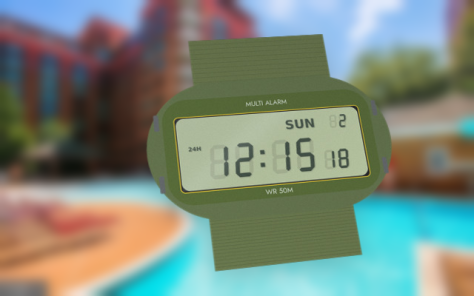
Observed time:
h=12 m=15 s=18
